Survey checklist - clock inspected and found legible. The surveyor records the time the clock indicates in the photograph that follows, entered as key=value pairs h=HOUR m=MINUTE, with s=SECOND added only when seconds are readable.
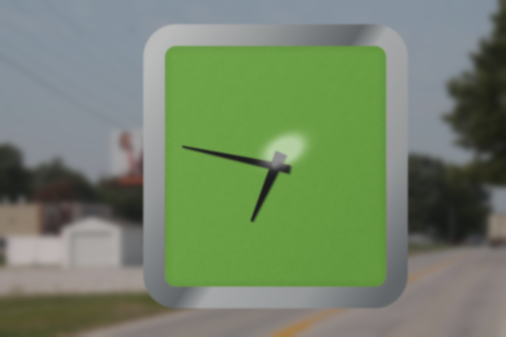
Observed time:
h=6 m=47
